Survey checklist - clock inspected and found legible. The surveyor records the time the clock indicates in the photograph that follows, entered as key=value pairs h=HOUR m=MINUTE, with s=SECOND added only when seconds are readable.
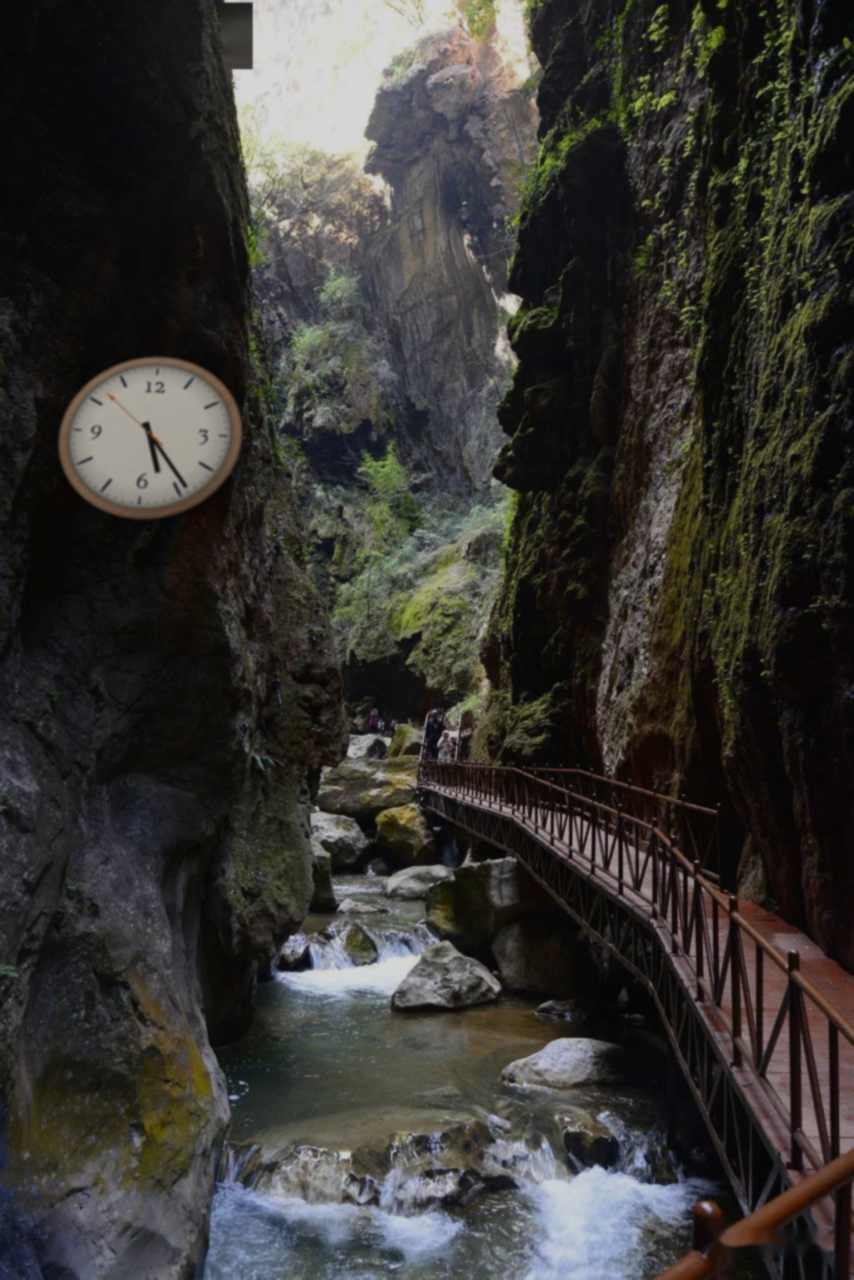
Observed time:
h=5 m=23 s=52
